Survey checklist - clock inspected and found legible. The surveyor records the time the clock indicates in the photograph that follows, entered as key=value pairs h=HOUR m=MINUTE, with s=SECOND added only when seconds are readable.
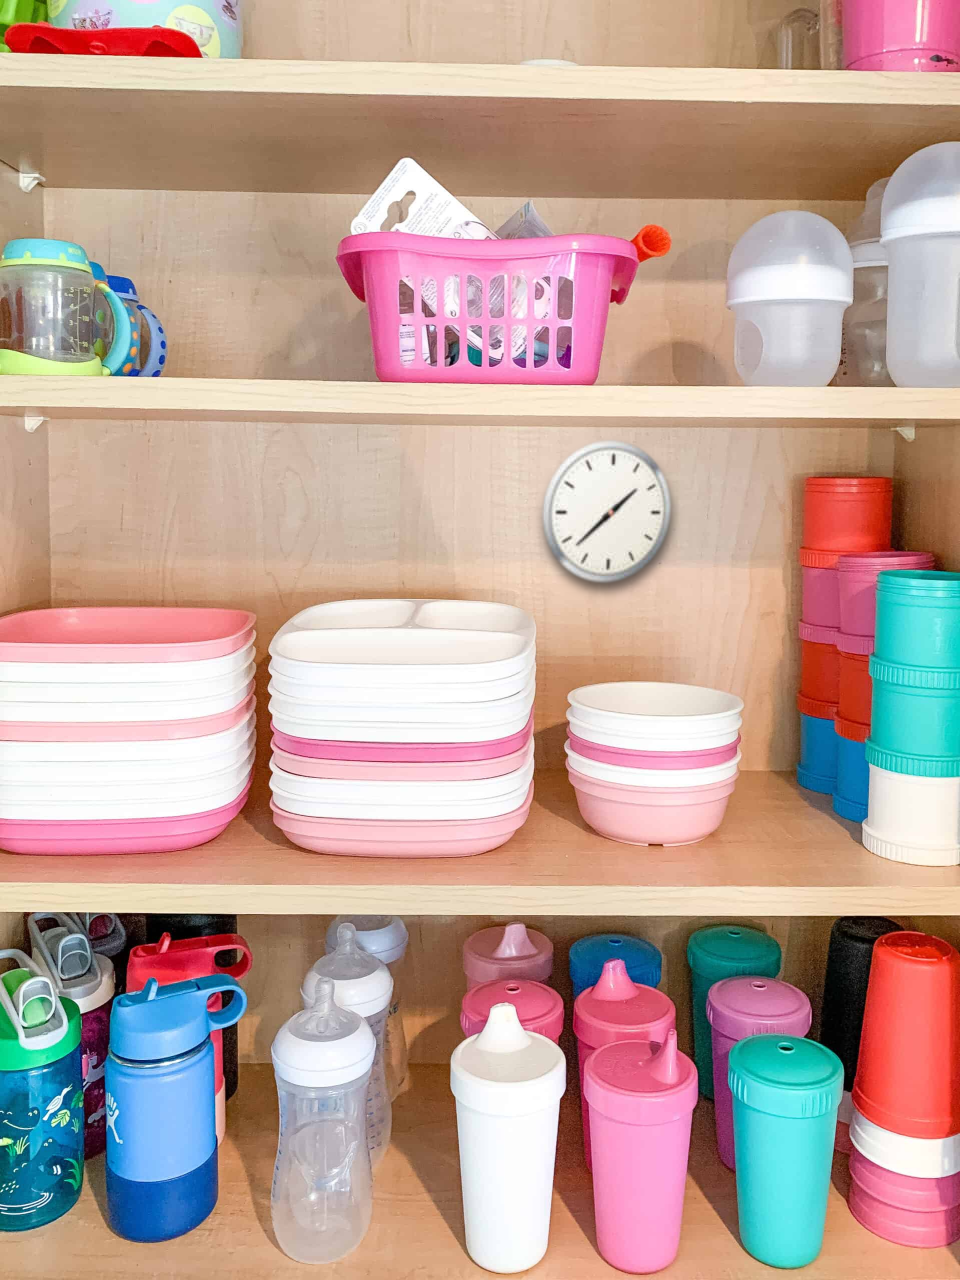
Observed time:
h=1 m=38
